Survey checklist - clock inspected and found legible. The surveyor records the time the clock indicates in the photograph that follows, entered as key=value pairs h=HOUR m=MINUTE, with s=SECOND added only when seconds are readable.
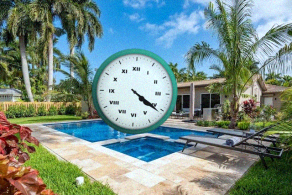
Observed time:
h=4 m=21
